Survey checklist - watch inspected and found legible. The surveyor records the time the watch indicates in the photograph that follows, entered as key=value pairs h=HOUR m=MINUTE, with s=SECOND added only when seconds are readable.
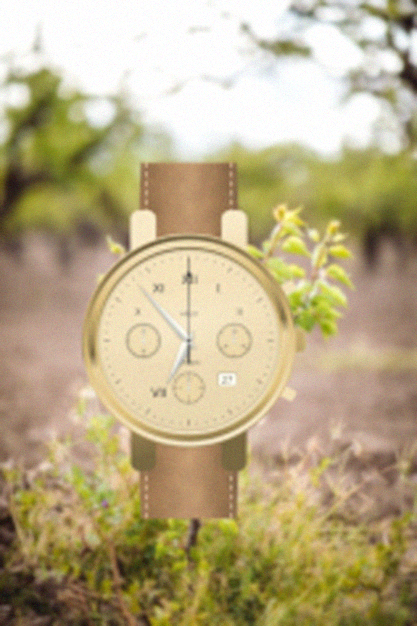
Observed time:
h=6 m=53
